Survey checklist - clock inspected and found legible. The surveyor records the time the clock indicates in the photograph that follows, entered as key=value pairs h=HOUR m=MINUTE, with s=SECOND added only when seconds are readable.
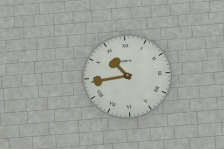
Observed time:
h=10 m=44
